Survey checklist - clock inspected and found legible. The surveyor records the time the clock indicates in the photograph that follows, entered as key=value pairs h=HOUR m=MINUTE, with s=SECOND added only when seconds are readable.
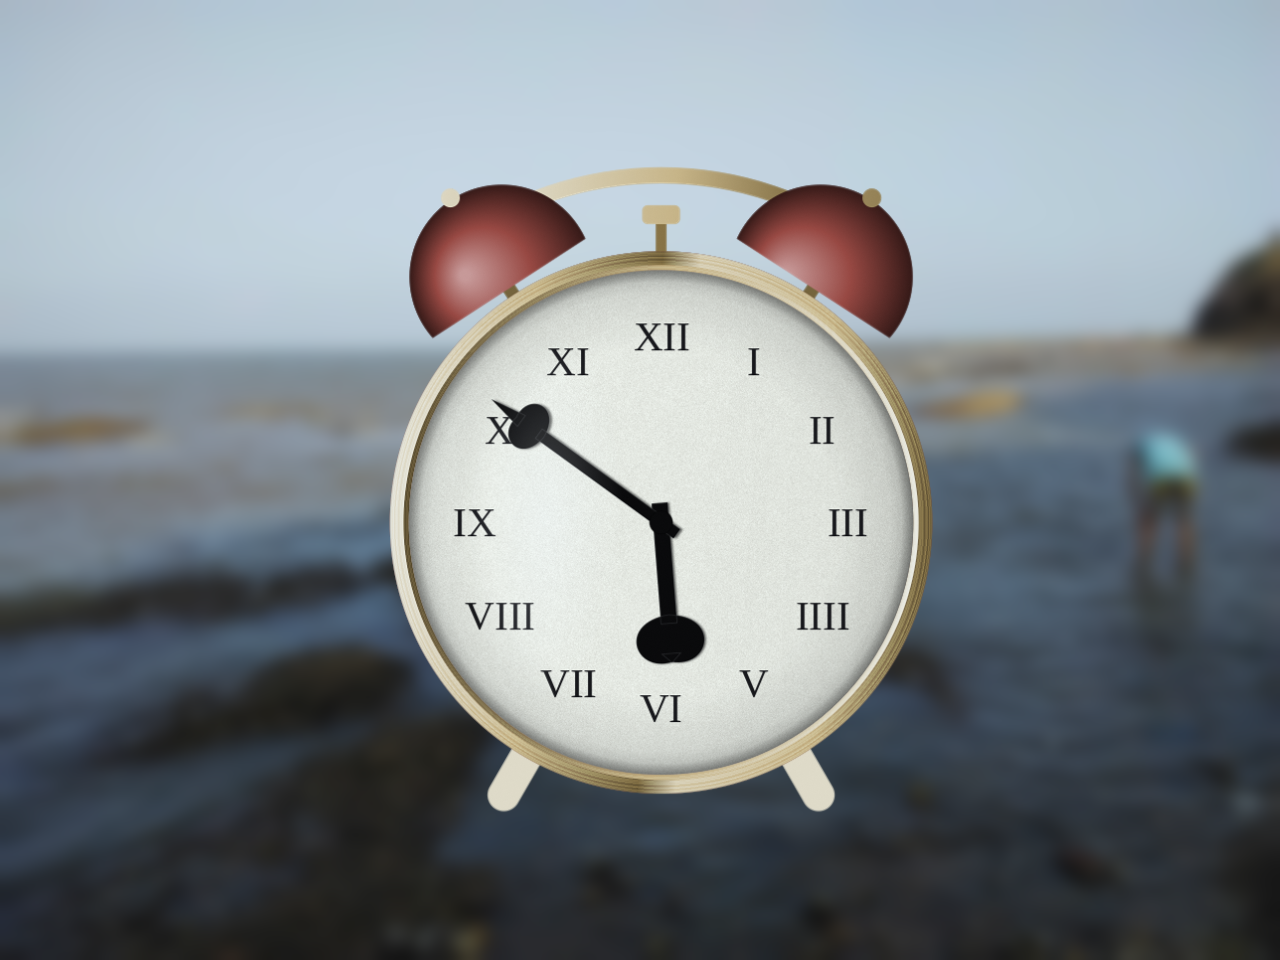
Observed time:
h=5 m=51
